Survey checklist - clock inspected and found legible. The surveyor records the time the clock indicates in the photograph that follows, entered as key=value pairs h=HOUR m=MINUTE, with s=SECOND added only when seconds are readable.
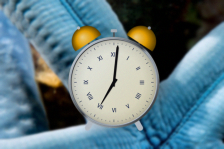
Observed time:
h=7 m=1
